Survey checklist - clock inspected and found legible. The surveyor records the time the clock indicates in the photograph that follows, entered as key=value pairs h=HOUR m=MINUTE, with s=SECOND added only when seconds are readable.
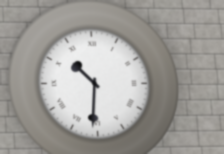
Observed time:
h=10 m=31
